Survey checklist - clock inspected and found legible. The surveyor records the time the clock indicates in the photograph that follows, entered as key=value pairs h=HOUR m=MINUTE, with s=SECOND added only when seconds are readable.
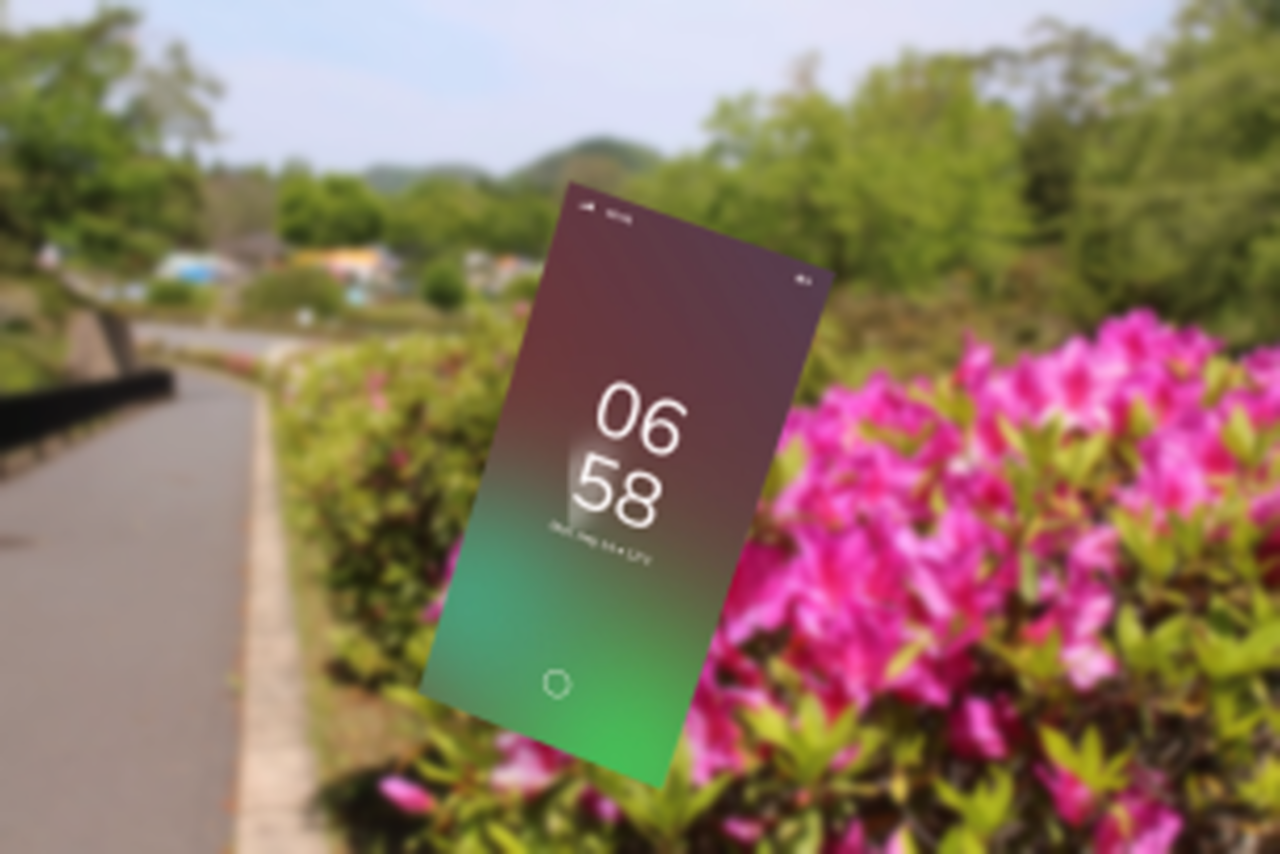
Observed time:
h=6 m=58
